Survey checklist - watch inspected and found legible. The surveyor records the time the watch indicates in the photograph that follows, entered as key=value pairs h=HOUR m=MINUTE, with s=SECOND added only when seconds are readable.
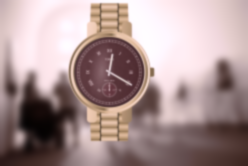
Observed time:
h=12 m=20
